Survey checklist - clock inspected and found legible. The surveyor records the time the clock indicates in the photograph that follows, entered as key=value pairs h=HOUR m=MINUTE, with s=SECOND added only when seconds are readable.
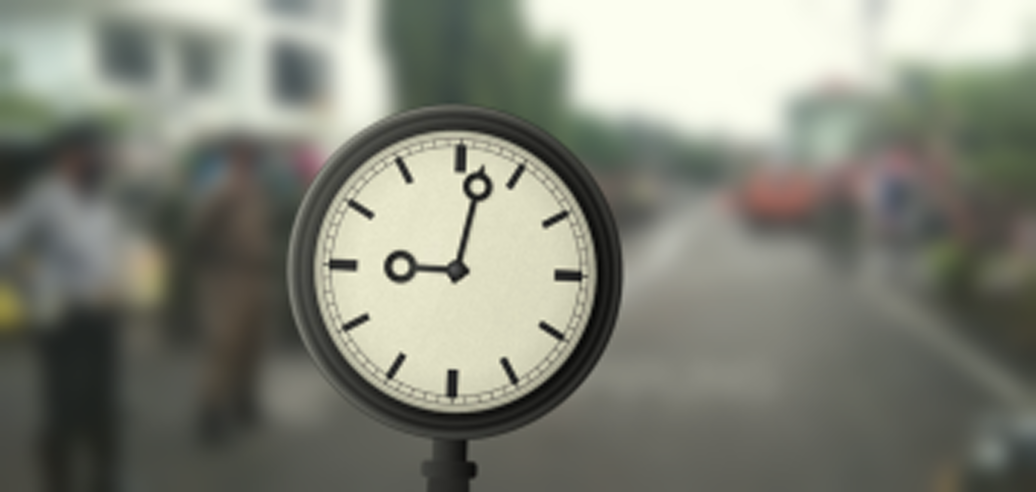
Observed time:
h=9 m=2
